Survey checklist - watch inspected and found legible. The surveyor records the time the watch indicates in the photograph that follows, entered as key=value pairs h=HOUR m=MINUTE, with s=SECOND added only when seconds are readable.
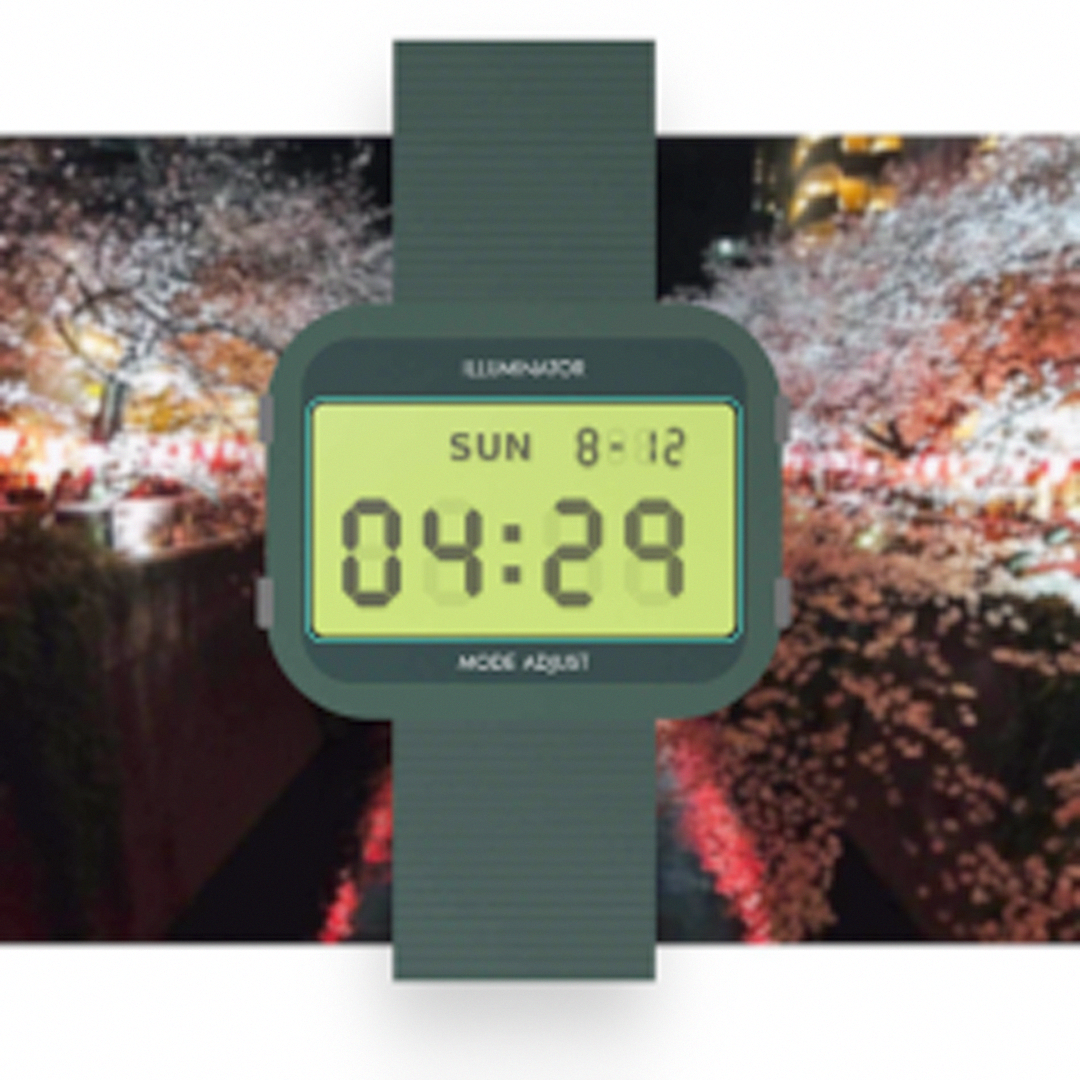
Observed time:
h=4 m=29
